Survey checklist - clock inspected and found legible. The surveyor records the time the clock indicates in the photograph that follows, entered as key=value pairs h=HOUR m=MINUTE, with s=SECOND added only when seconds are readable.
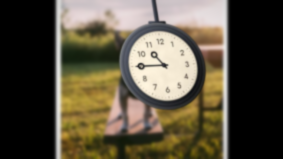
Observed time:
h=10 m=45
